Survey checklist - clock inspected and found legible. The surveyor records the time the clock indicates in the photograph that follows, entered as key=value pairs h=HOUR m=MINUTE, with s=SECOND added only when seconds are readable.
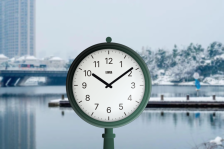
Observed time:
h=10 m=9
